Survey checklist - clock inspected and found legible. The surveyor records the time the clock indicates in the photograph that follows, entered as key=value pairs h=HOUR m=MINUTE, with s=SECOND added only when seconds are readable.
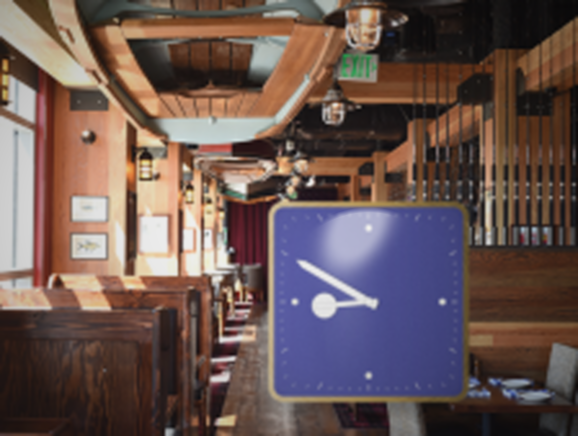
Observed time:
h=8 m=50
